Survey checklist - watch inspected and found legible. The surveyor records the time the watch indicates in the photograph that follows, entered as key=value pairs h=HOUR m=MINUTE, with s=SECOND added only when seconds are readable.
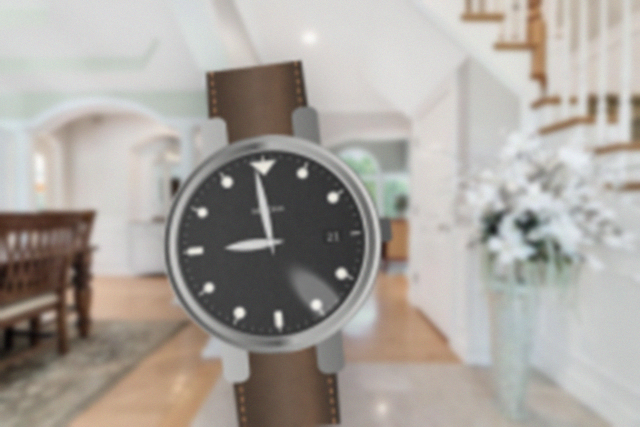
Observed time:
h=8 m=59
